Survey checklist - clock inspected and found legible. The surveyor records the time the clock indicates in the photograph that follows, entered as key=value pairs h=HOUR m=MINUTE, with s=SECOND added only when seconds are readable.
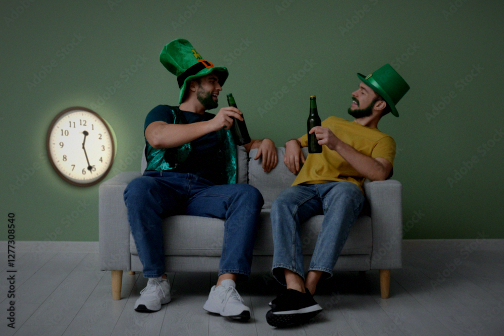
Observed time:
h=12 m=27
